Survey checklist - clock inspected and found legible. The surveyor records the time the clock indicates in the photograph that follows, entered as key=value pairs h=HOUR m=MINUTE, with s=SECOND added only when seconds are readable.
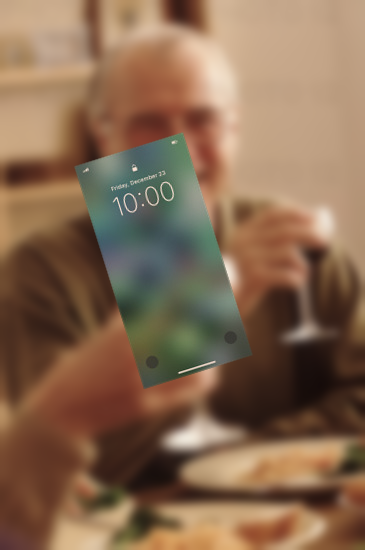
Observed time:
h=10 m=0
